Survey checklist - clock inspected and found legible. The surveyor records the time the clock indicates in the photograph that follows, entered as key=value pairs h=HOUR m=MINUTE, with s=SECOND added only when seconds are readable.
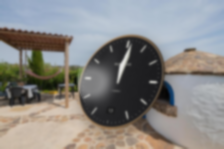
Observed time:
h=12 m=1
